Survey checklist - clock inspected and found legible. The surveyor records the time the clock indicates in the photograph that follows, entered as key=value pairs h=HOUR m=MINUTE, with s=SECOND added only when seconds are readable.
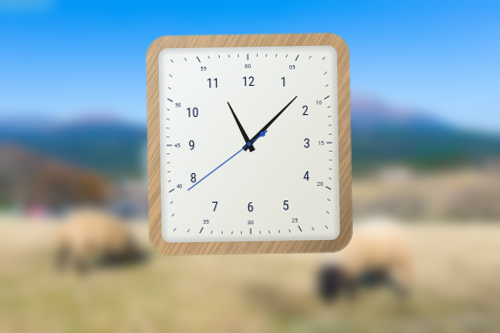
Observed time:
h=11 m=7 s=39
